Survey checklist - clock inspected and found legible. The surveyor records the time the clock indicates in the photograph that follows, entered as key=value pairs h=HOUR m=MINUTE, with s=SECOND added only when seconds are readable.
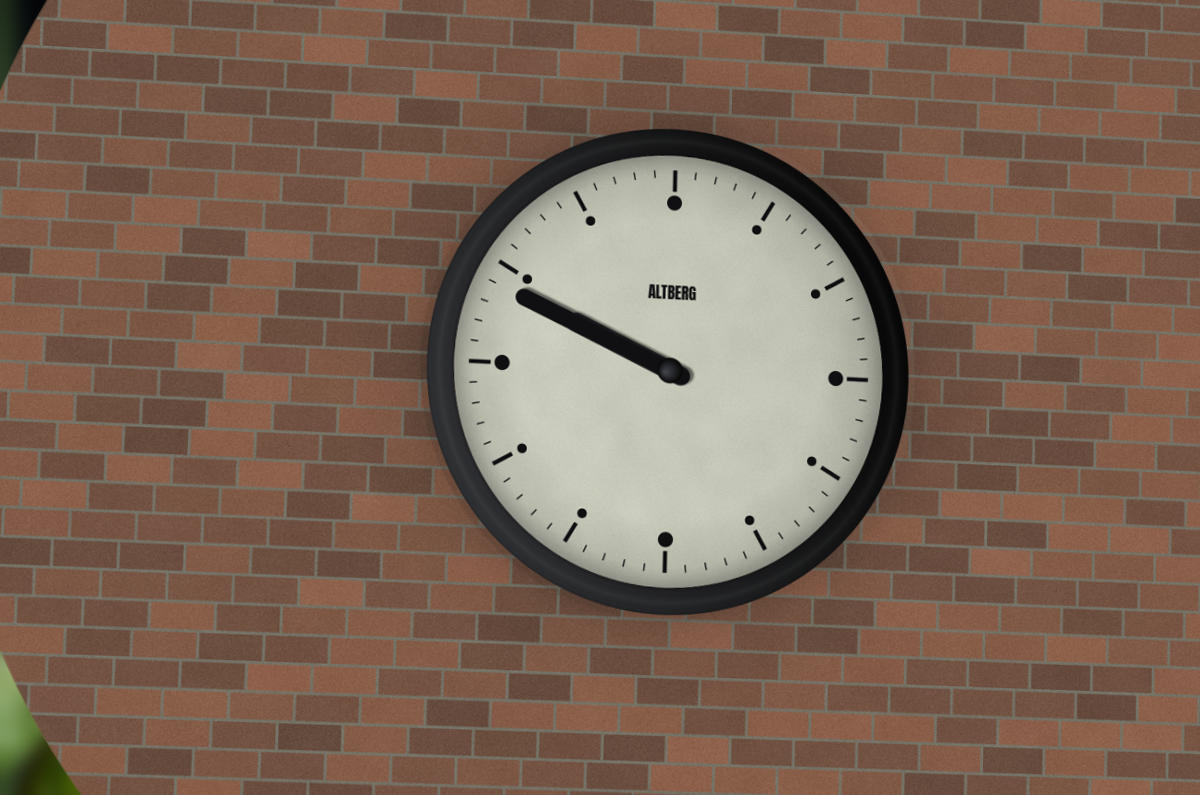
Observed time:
h=9 m=49
